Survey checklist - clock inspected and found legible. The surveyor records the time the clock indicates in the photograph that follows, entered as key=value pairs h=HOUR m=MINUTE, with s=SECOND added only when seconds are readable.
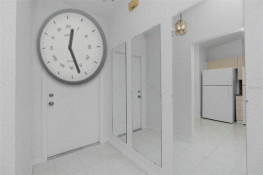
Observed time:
h=12 m=27
